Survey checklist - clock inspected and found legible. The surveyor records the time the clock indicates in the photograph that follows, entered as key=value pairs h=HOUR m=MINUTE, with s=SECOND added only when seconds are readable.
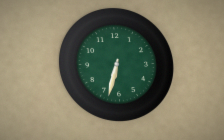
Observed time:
h=6 m=33
